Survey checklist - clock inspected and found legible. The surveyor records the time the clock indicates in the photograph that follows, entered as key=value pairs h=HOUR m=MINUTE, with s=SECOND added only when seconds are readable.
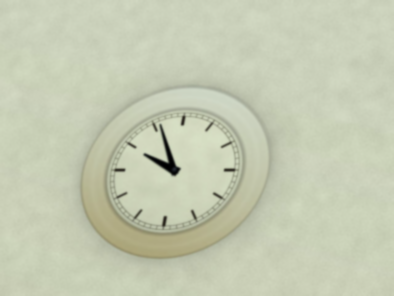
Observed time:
h=9 m=56
